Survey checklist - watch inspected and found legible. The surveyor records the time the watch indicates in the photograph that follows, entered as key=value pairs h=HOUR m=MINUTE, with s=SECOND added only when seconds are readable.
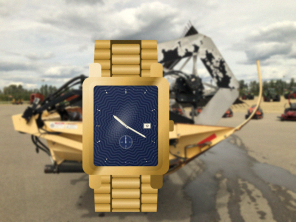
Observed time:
h=10 m=20
